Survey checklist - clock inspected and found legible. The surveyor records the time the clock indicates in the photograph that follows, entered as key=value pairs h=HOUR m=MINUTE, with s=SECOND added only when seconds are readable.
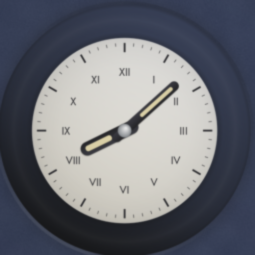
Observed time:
h=8 m=8
